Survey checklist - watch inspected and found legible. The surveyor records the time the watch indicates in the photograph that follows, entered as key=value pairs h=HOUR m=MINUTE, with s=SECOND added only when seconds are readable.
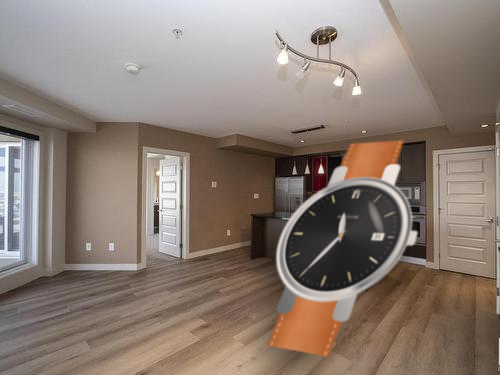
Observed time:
h=11 m=35
